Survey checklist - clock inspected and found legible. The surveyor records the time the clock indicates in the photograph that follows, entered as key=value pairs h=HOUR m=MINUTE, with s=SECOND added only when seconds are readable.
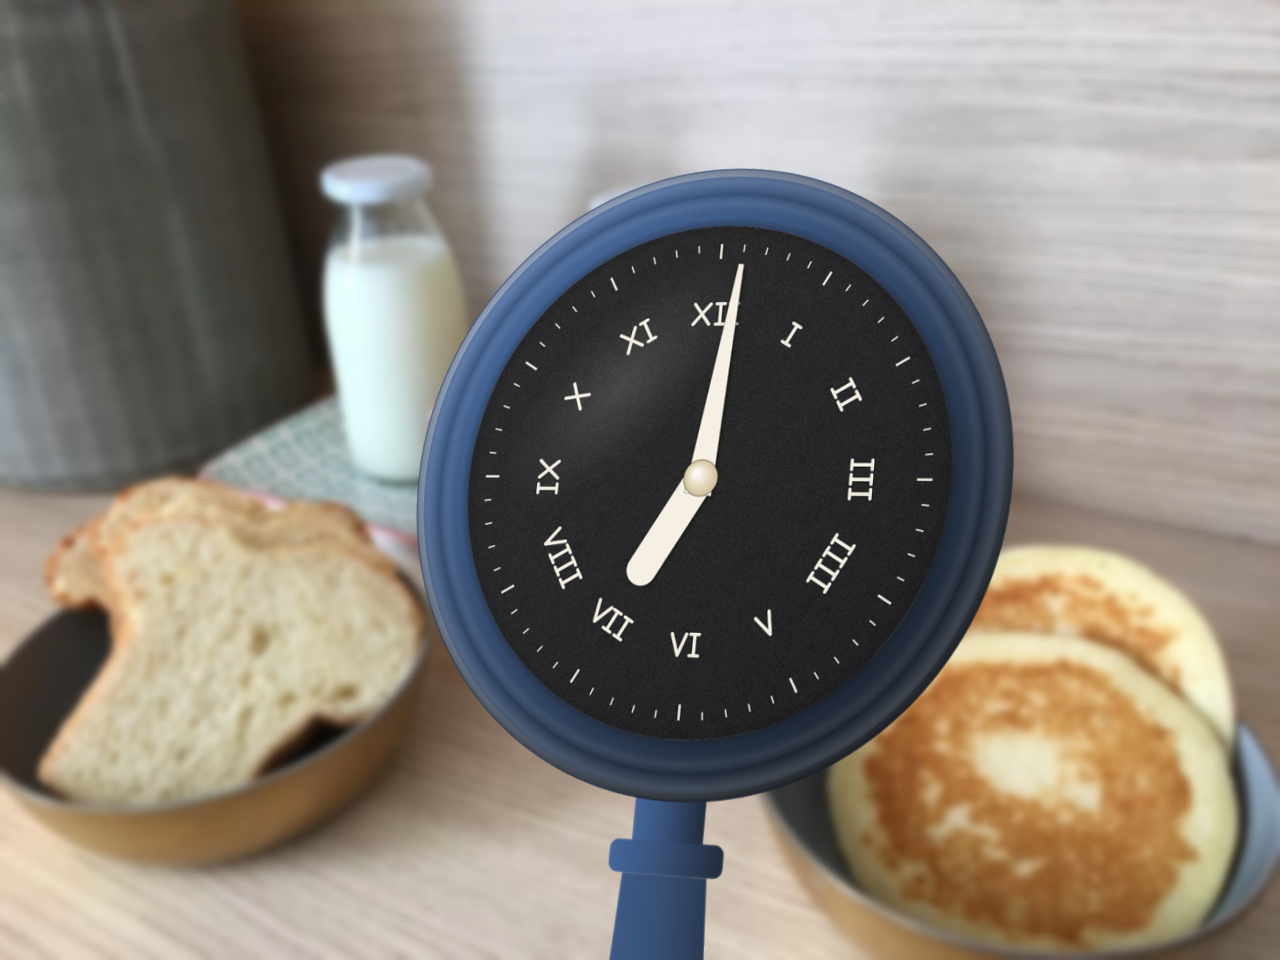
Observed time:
h=7 m=1
